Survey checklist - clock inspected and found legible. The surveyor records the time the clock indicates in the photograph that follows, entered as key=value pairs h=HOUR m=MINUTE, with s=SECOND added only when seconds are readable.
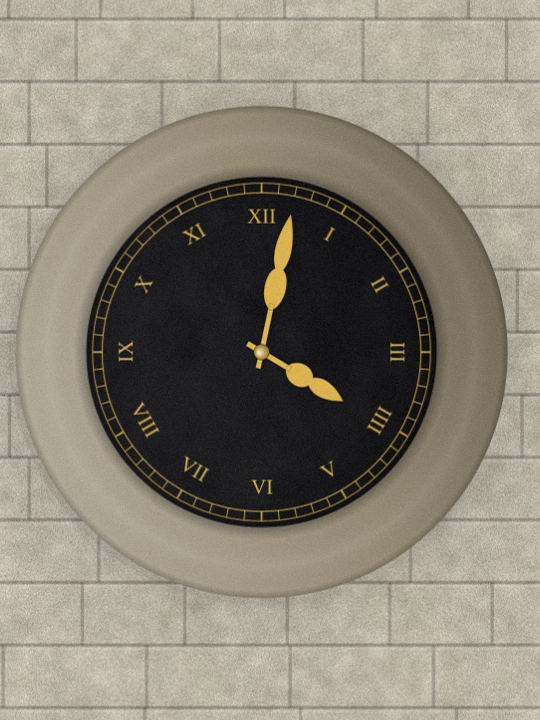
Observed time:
h=4 m=2
